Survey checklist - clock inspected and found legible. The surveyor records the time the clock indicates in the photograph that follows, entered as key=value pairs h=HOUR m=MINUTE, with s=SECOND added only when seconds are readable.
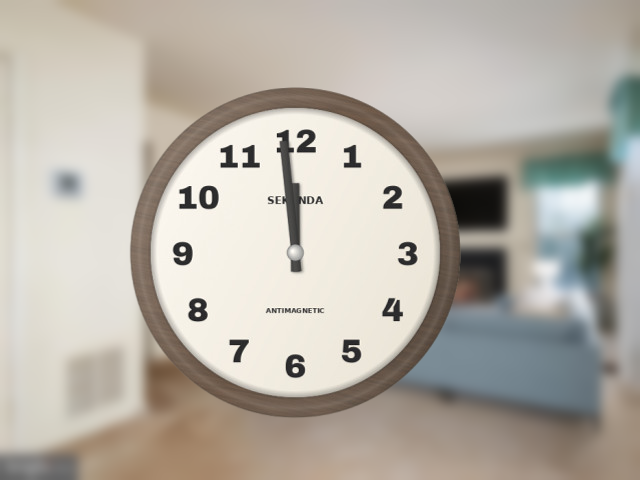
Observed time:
h=11 m=59
